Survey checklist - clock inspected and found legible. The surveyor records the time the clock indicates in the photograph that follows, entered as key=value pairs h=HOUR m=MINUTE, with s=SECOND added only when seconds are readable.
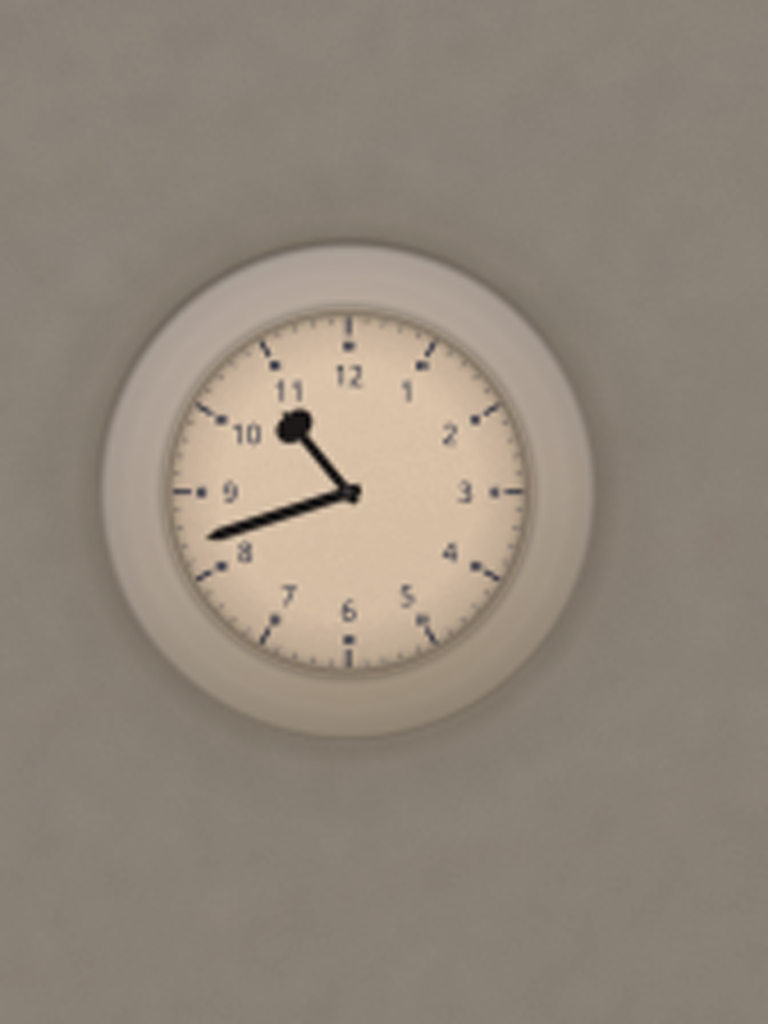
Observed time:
h=10 m=42
